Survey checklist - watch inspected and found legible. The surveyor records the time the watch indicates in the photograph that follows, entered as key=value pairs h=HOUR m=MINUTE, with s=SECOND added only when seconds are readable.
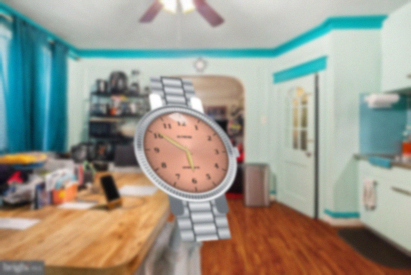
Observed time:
h=5 m=51
